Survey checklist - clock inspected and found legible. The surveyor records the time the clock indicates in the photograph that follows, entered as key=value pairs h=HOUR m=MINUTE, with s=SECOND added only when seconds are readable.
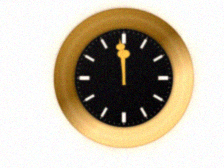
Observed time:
h=11 m=59
